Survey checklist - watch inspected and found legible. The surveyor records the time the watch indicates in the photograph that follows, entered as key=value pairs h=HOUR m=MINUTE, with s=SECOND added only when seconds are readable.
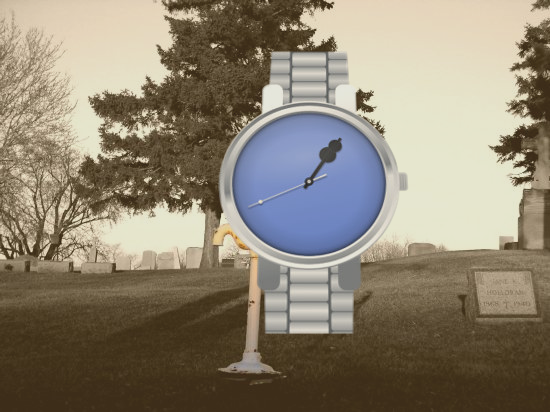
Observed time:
h=1 m=5 s=41
